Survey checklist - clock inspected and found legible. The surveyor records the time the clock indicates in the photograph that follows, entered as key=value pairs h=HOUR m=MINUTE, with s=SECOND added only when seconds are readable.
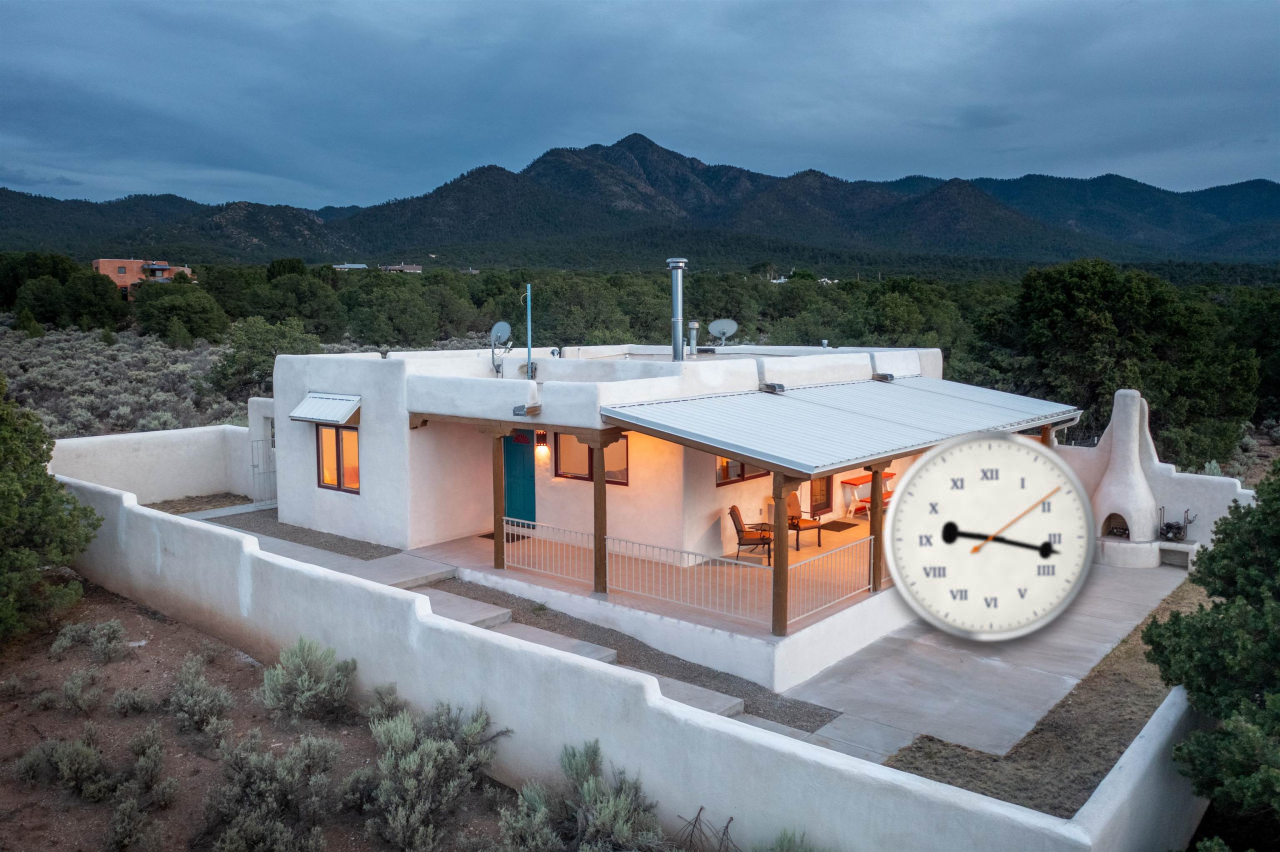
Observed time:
h=9 m=17 s=9
